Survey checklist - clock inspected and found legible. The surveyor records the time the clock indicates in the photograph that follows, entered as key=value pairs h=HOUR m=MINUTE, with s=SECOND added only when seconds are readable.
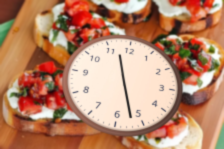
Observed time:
h=11 m=27
